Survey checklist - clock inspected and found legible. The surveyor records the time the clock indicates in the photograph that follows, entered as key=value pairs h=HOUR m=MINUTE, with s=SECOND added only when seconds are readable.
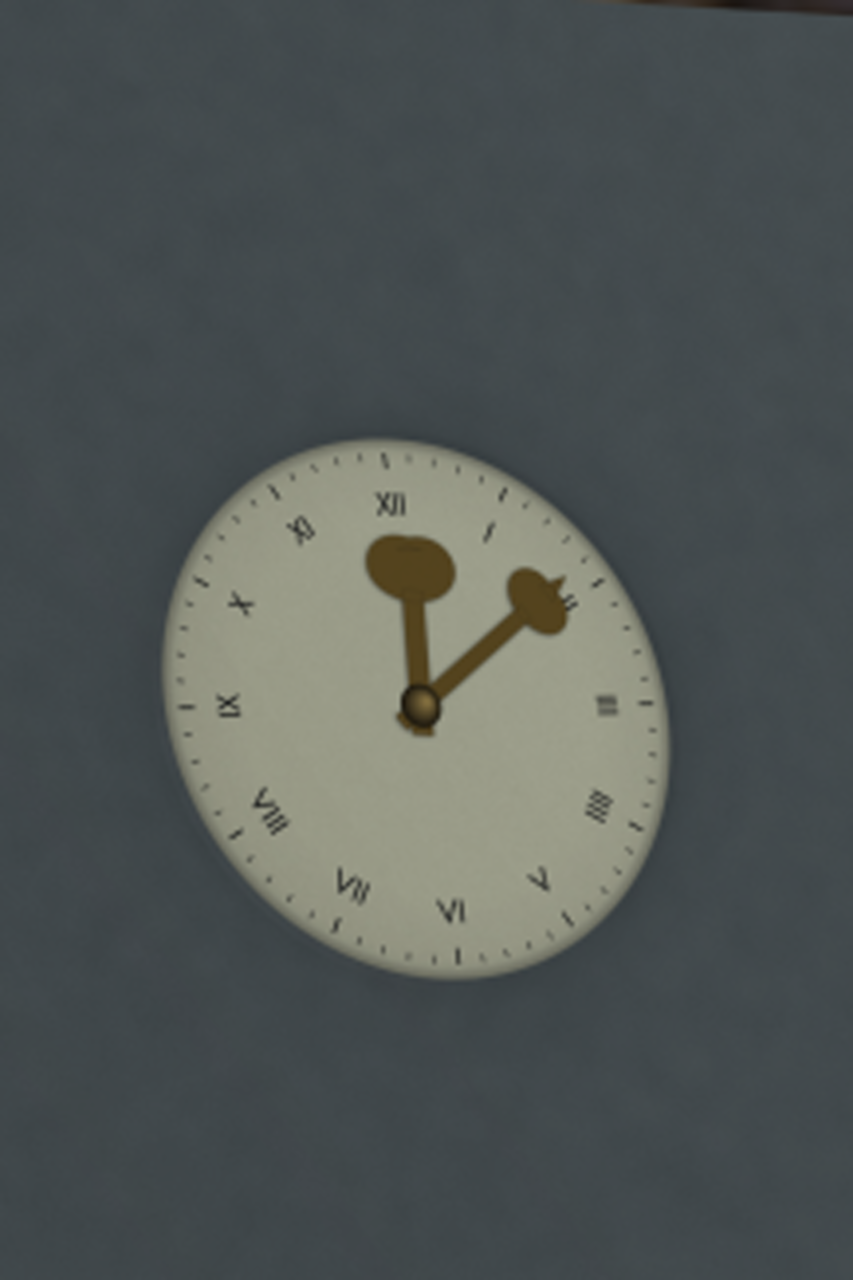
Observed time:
h=12 m=9
